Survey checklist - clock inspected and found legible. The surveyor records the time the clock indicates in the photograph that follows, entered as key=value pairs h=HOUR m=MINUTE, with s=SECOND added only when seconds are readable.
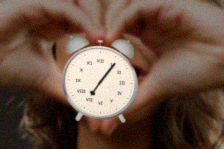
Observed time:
h=7 m=6
